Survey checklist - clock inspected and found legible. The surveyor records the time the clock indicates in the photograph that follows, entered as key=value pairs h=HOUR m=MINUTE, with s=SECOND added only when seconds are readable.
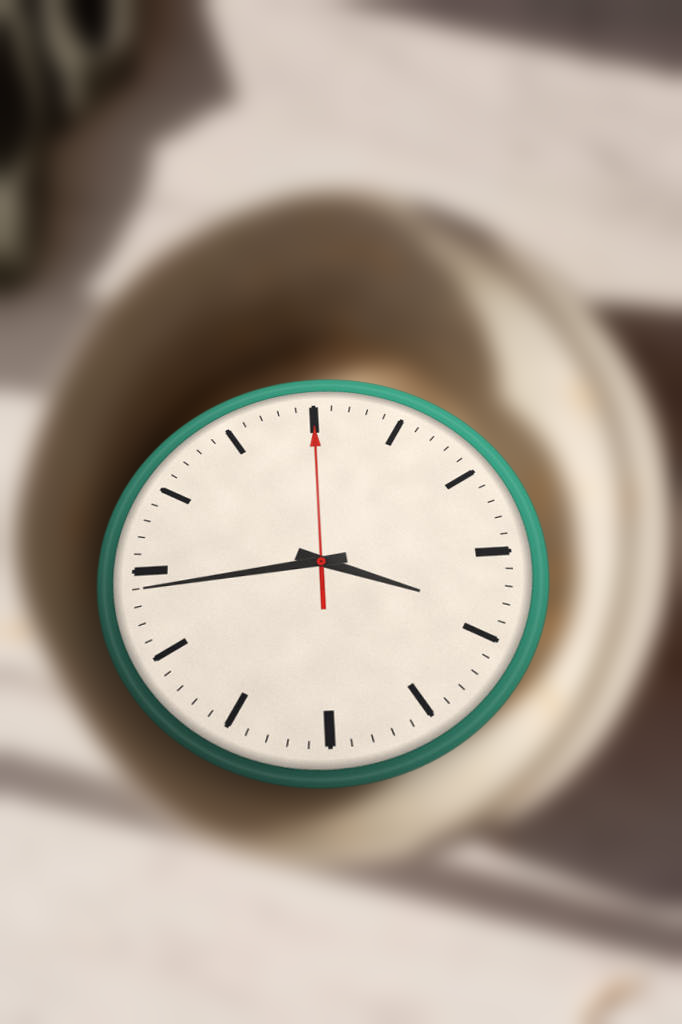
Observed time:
h=3 m=44 s=0
